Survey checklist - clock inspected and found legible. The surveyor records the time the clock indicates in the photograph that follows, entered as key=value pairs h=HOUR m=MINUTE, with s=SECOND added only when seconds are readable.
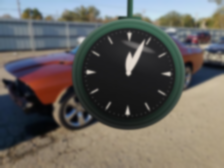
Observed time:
h=12 m=4
